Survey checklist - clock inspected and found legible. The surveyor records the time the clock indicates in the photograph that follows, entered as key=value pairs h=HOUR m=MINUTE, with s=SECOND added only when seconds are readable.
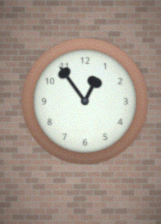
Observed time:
h=12 m=54
